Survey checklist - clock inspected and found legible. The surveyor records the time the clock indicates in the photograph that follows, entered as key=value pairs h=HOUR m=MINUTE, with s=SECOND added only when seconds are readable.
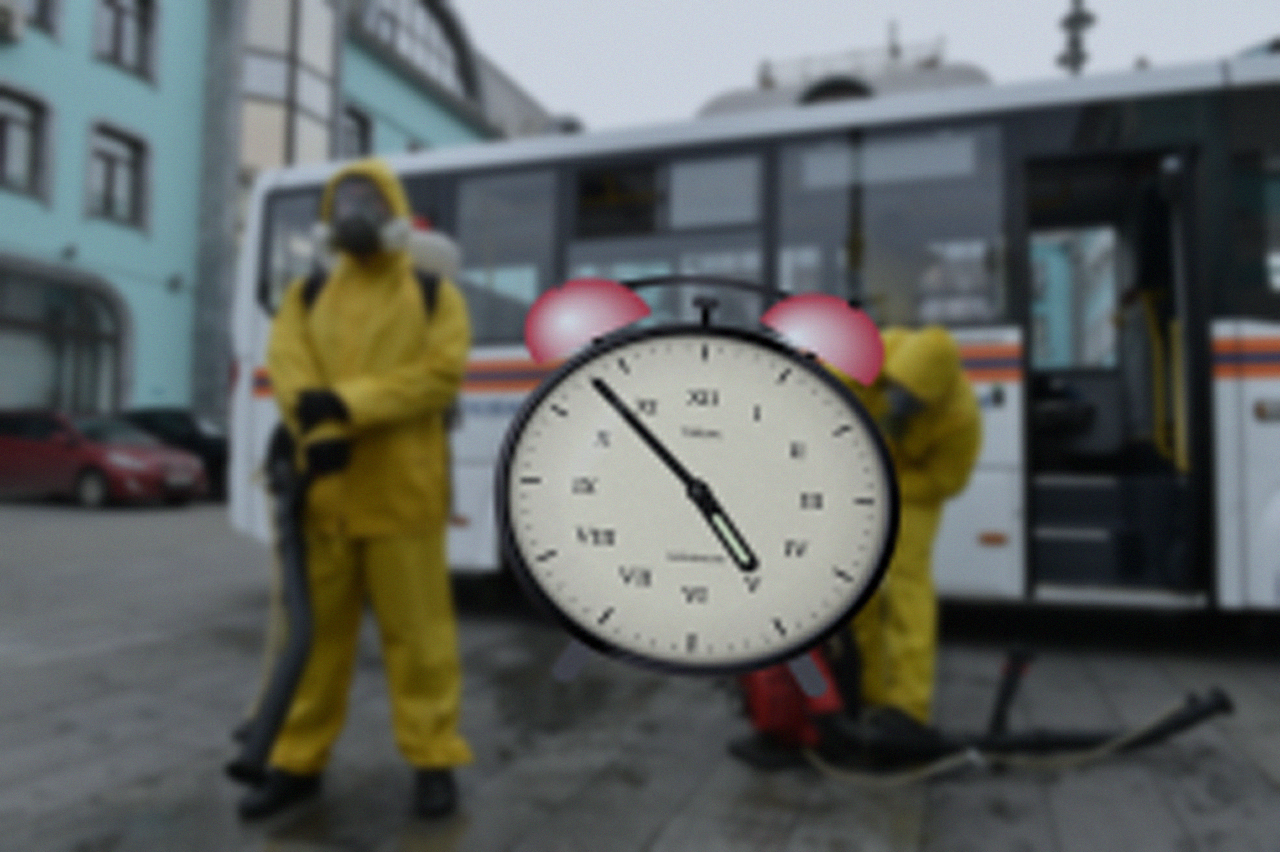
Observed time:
h=4 m=53
